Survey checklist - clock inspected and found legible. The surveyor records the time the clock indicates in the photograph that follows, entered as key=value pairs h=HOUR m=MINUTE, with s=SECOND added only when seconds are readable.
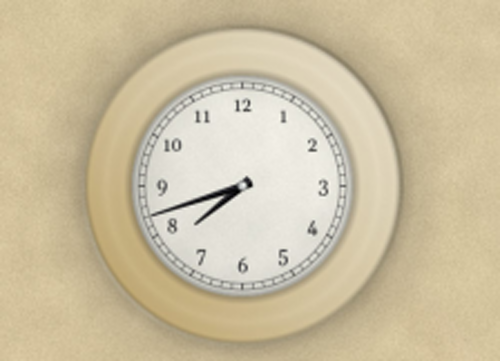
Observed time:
h=7 m=42
